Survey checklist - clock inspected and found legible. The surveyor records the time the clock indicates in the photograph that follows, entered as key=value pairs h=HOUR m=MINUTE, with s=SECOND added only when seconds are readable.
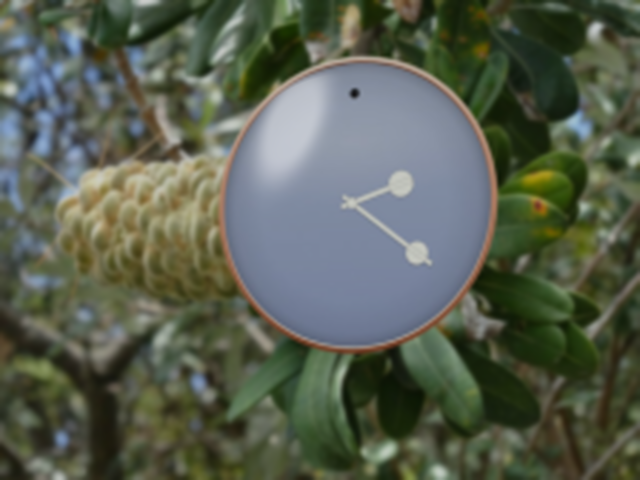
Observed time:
h=2 m=21
